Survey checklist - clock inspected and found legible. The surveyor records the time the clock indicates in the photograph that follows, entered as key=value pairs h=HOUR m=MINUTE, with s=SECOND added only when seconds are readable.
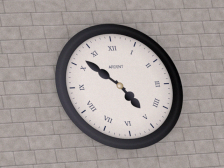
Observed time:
h=4 m=52
